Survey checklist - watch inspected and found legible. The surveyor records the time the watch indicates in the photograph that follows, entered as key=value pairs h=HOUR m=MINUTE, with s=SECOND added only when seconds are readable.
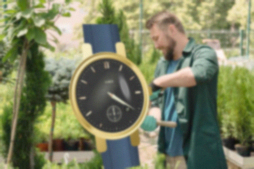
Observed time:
h=4 m=21
